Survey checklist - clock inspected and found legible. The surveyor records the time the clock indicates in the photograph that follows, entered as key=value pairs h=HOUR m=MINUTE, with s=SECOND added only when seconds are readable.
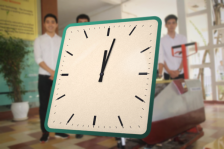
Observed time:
h=12 m=2
